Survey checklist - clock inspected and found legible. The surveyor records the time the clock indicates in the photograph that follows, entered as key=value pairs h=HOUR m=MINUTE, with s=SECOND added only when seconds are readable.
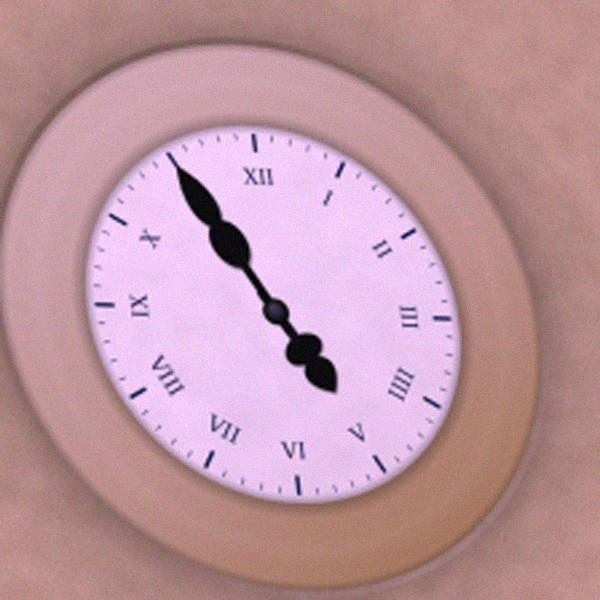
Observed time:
h=4 m=55
